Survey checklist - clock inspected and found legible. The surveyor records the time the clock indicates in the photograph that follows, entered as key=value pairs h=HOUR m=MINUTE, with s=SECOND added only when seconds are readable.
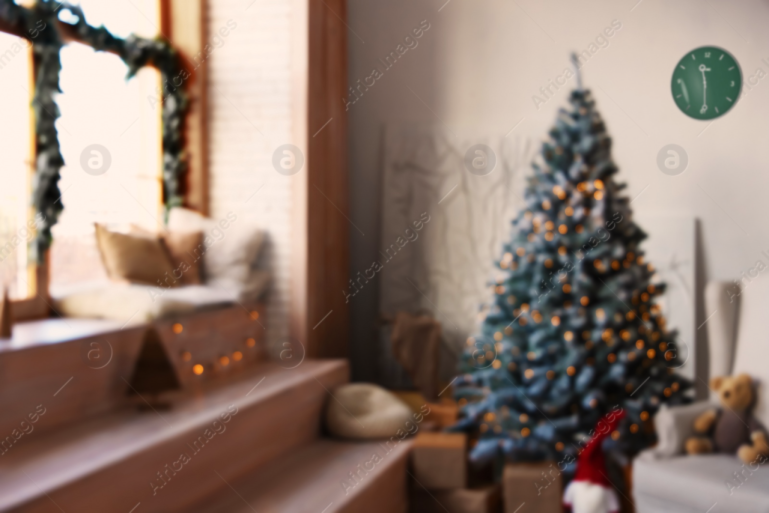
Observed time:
h=11 m=29
